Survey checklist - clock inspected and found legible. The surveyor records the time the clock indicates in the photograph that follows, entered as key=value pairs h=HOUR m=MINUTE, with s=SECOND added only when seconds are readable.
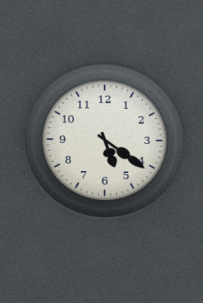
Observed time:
h=5 m=21
